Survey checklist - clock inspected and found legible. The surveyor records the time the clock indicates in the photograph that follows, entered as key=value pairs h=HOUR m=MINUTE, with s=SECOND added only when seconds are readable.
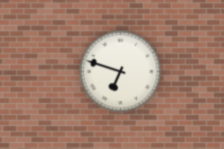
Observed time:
h=6 m=48
